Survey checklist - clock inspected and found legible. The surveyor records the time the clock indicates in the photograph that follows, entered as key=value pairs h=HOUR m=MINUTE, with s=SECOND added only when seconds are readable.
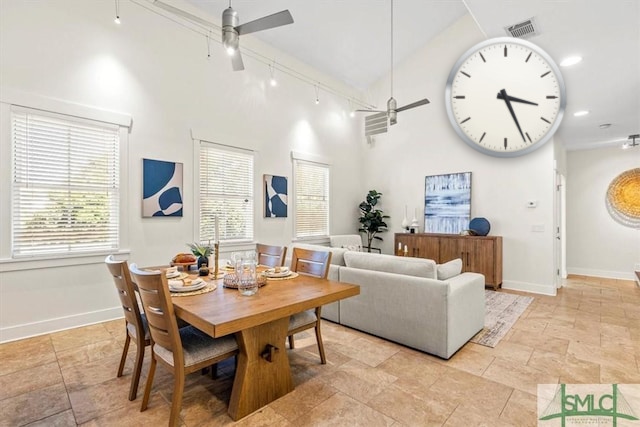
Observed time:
h=3 m=26
